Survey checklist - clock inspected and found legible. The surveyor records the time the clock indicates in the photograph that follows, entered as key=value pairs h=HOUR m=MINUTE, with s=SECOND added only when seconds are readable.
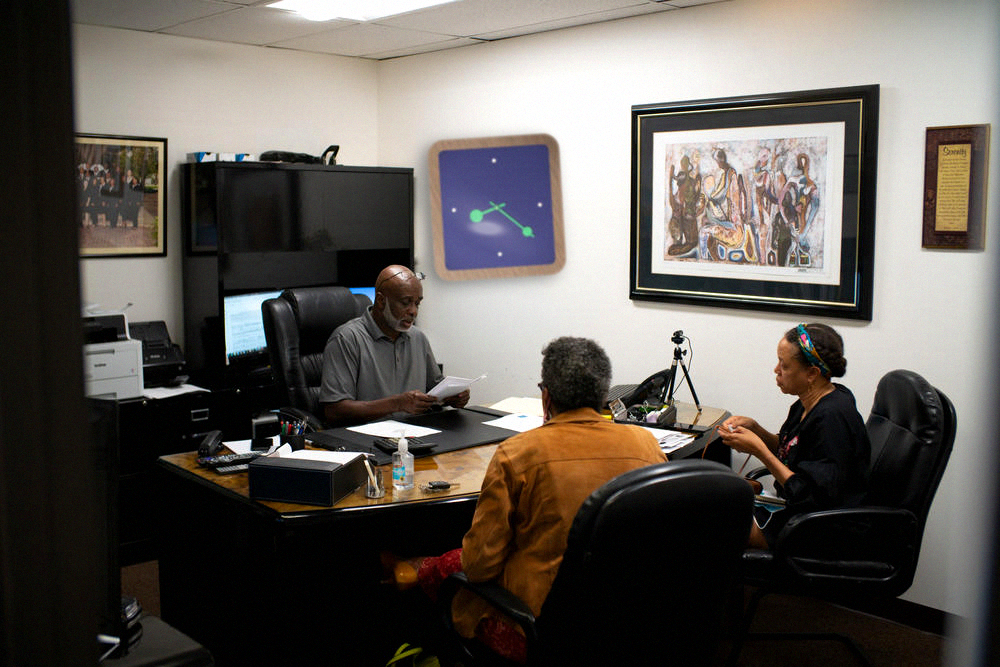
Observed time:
h=8 m=22
